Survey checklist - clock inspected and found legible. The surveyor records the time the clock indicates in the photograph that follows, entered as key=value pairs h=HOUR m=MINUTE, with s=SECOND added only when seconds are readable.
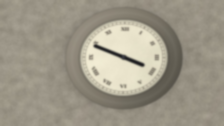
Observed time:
h=3 m=49
